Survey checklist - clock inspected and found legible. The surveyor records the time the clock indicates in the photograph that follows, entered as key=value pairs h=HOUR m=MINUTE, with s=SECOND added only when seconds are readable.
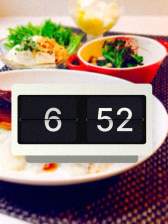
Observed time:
h=6 m=52
